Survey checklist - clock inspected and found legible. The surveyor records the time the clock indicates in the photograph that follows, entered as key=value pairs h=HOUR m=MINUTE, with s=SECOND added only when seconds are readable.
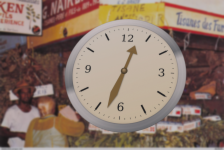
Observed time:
h=12 m=33
